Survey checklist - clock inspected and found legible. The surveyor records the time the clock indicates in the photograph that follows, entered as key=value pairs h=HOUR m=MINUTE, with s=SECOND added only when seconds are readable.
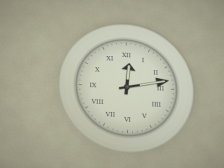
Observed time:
h=12 m=13
